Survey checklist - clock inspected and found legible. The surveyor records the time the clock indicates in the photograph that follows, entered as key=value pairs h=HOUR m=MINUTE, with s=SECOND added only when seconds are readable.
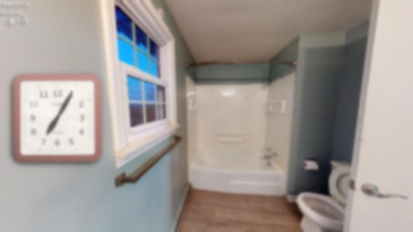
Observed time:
h=7 m=5
